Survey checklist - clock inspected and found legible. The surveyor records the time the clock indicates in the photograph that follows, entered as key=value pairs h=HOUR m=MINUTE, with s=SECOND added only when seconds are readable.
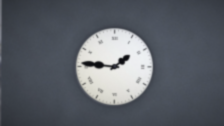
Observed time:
h=1 m=46
